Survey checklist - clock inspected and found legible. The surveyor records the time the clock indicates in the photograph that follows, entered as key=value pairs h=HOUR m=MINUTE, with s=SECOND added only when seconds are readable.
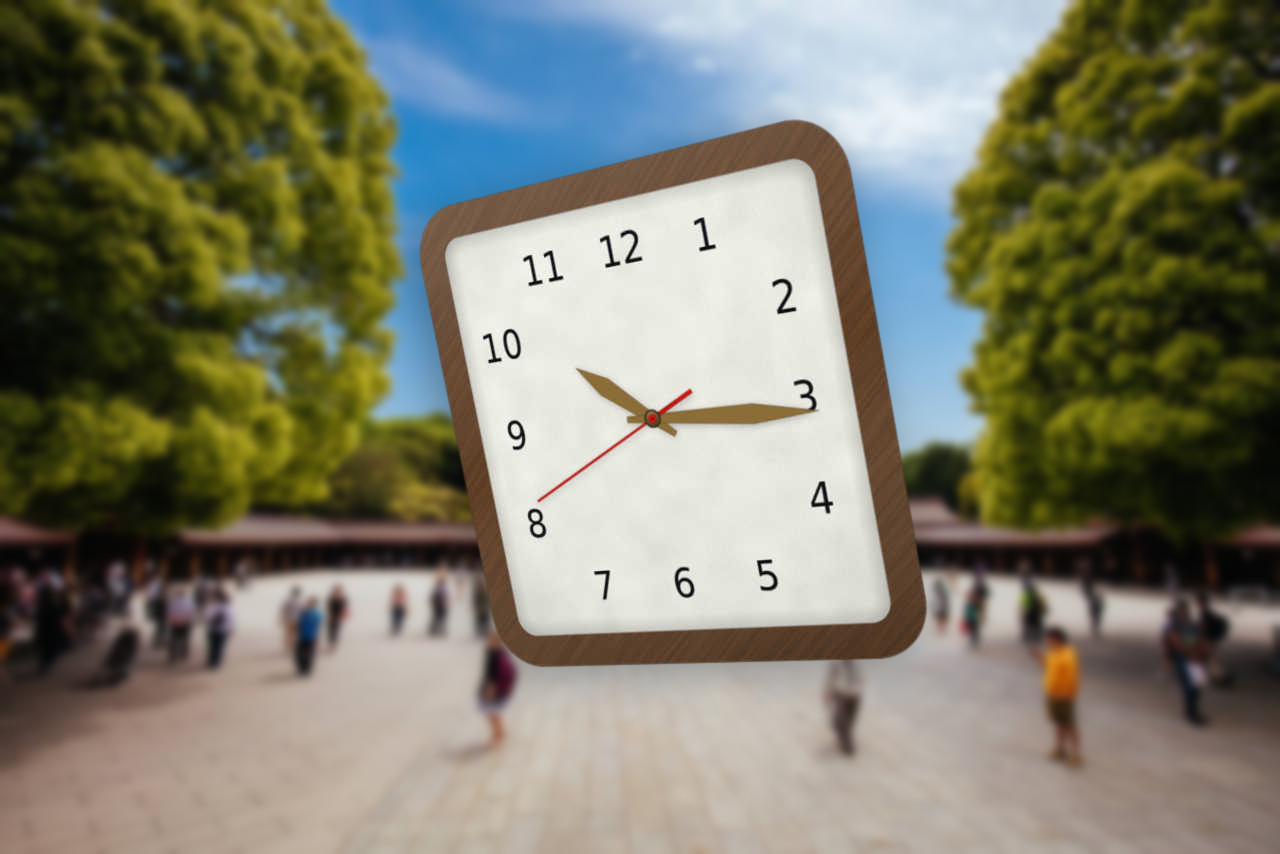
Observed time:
h=10 m=15 s=41
